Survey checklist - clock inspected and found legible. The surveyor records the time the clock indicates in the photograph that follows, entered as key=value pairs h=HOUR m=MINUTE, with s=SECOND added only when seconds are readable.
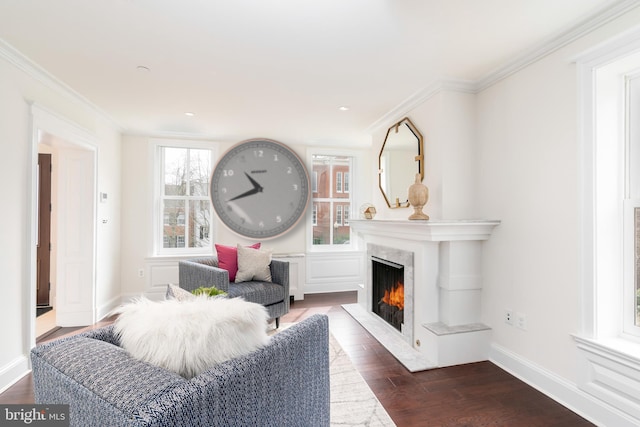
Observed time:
h=10 m=42
